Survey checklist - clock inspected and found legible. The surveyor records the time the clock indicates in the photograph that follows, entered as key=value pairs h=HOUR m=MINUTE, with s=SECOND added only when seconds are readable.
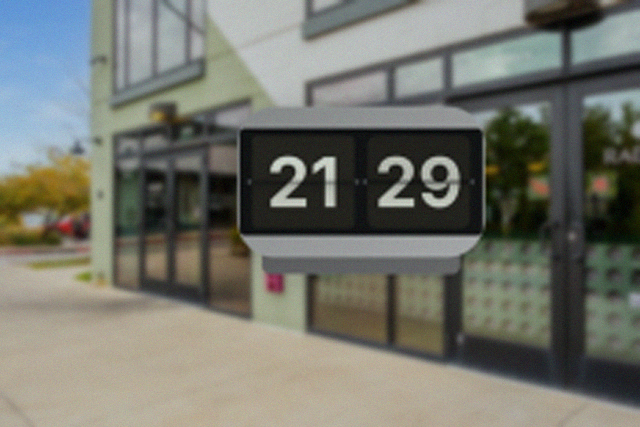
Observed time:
h=21 m=29
